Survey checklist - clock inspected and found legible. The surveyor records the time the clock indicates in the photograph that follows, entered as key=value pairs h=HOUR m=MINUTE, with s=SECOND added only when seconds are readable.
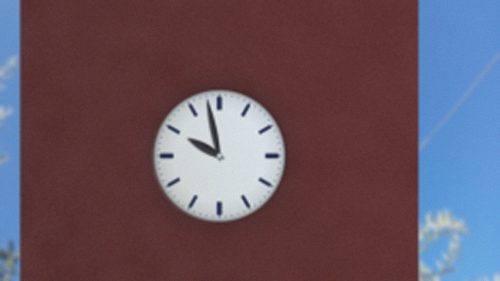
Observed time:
h=9 m=58
